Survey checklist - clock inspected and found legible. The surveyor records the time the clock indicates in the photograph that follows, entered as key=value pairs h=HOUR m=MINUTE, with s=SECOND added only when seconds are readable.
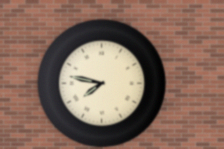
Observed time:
h=7 m=47
